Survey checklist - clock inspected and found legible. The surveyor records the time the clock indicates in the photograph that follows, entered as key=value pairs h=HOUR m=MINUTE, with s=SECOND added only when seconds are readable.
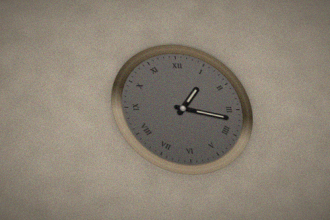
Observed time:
h=1 m=17
